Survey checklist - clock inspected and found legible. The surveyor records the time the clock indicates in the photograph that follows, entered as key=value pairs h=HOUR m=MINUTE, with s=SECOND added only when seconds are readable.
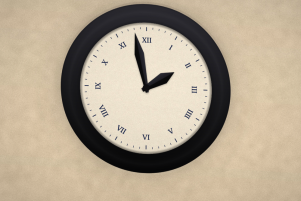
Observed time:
h=1 m=58
